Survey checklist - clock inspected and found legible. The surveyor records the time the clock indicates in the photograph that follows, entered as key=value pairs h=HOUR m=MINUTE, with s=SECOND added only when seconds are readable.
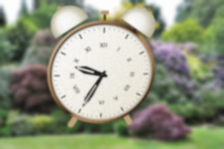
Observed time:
h=9 m=35
